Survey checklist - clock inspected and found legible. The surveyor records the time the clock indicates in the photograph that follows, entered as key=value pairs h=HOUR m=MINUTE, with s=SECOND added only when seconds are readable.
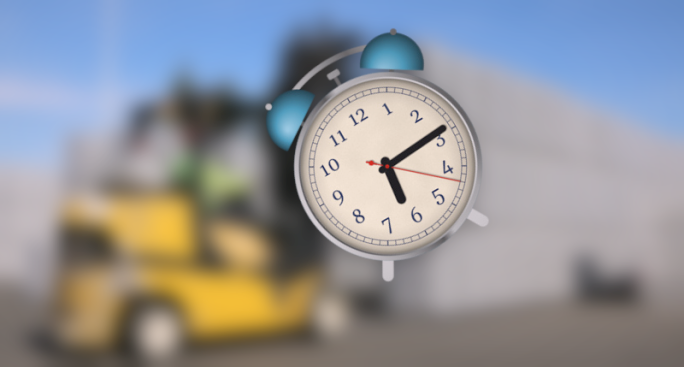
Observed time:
h=6 m=14 s=22
